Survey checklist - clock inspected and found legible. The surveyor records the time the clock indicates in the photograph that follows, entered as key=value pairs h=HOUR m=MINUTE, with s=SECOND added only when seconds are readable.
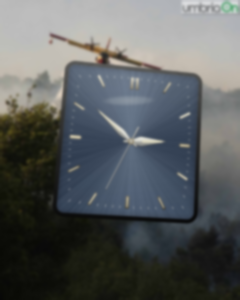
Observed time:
h=2 m=51 s=34
